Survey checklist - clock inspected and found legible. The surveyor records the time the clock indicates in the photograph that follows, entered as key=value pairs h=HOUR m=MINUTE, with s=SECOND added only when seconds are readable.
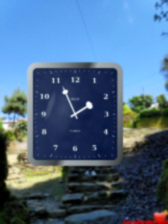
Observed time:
h=1 m=56
